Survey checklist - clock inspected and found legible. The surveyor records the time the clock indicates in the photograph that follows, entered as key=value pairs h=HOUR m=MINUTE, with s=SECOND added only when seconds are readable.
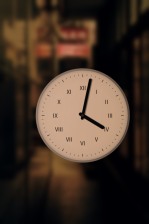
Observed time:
h=4 m=2
